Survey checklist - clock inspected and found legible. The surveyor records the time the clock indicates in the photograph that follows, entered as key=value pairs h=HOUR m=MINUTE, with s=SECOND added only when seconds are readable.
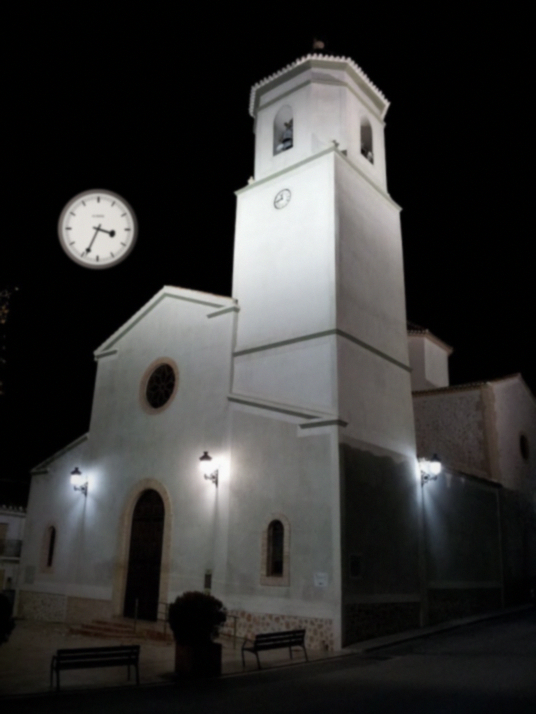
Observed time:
h=3 m=34
